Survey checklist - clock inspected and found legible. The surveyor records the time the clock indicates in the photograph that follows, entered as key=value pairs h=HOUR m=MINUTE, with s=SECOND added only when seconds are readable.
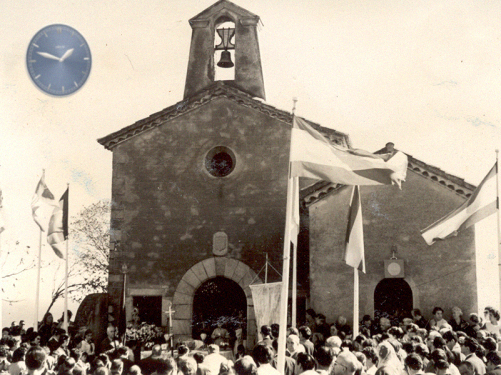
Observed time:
h=1 m=48
